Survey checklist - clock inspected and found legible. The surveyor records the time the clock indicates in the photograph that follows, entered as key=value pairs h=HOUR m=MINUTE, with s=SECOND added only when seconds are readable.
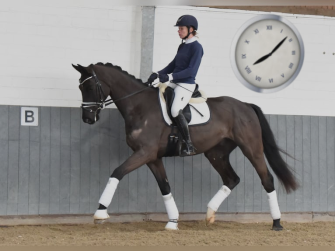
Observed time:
h=8 m=8
